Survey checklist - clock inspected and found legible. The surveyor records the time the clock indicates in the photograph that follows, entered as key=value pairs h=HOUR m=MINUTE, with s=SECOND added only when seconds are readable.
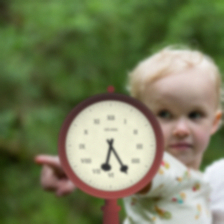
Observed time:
h=6 m=25
